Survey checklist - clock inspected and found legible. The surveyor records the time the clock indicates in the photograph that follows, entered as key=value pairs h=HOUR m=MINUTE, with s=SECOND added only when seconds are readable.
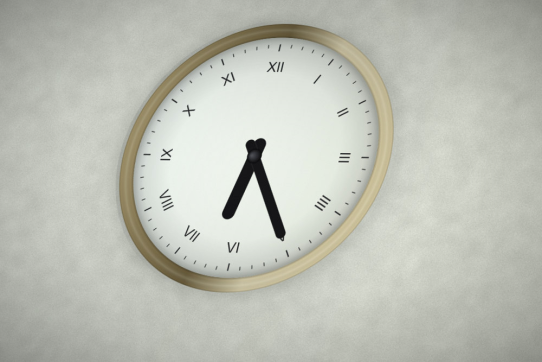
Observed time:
h=6 m=25
